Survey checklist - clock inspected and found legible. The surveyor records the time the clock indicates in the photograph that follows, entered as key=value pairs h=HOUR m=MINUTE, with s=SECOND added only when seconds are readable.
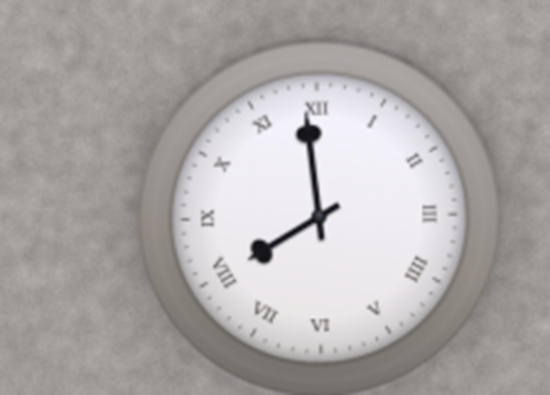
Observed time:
h=7 m=59
